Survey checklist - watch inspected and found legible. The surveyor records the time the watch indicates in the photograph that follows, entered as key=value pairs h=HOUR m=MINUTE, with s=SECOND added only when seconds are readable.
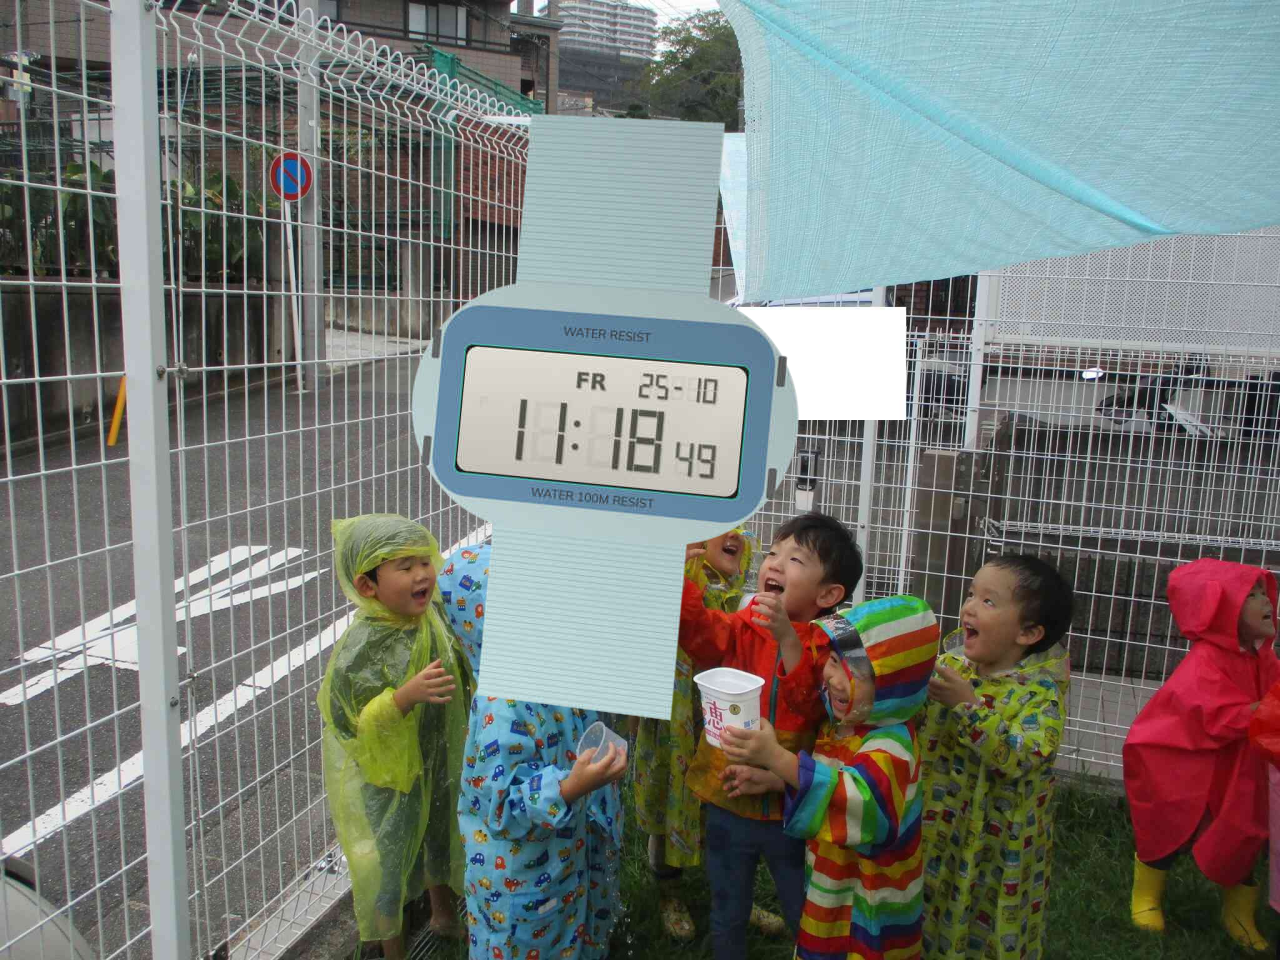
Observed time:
h=11 m=18 s=49
